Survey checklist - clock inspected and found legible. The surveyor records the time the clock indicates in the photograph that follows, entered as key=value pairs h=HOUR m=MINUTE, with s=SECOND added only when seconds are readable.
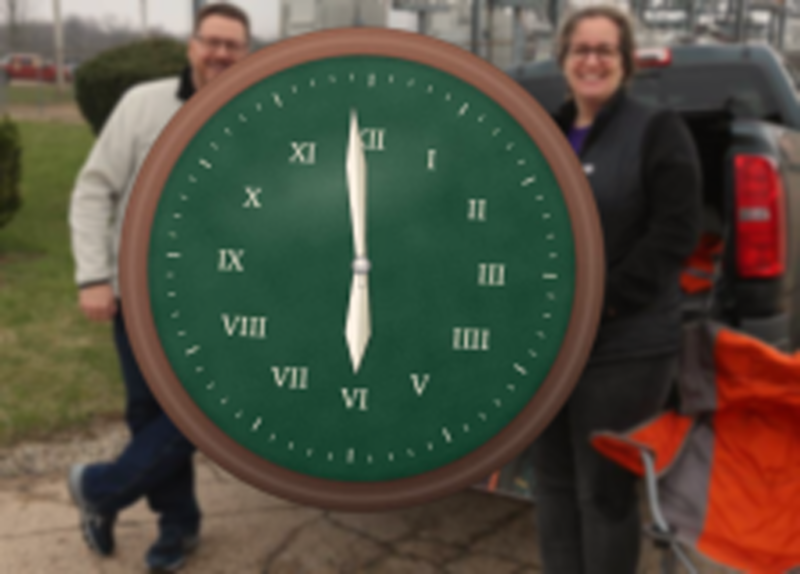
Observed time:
h=5 m=59
